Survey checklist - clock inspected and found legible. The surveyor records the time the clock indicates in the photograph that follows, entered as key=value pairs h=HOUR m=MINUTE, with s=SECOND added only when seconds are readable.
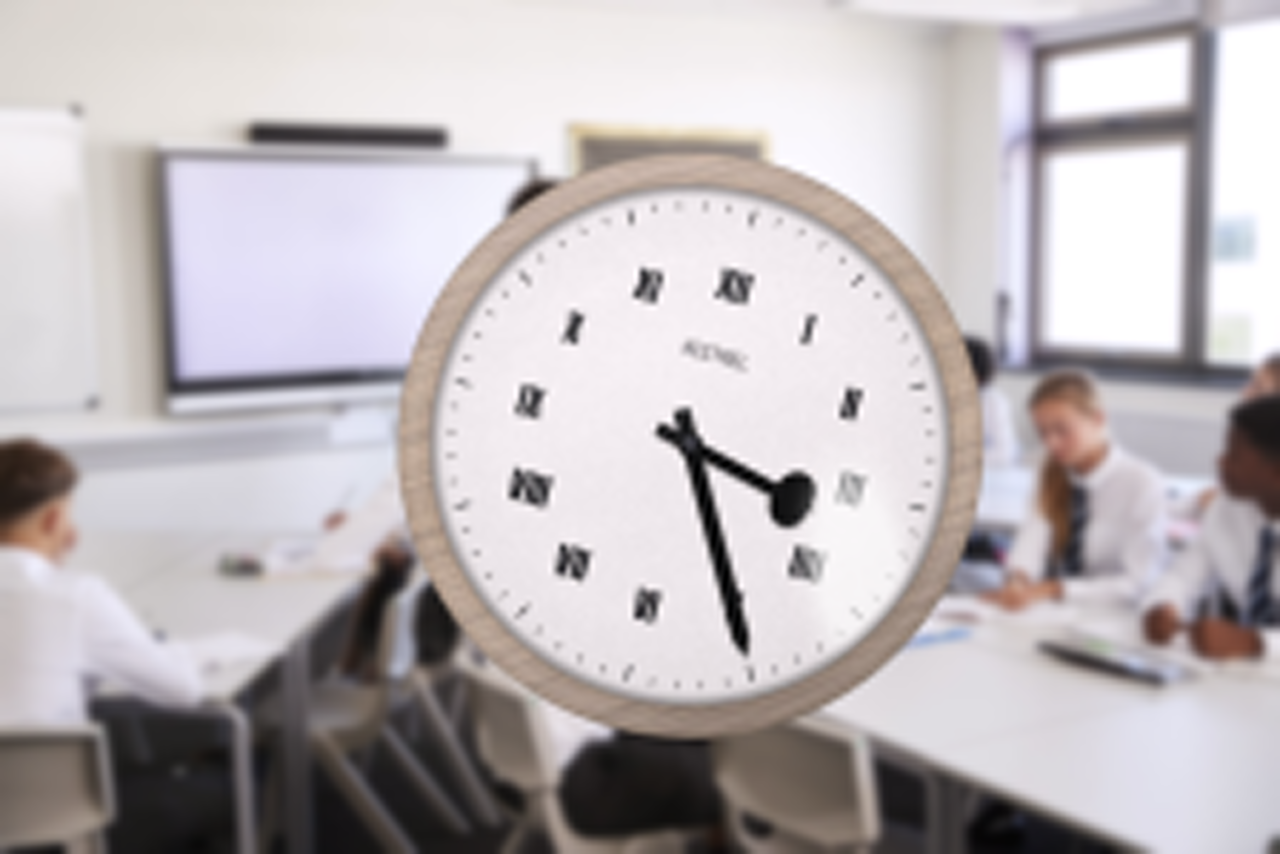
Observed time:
h=3 m=25
